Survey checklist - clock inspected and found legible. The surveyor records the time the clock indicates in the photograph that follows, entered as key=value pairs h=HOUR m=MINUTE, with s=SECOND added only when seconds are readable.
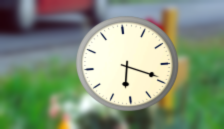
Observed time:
h=6 m=19
